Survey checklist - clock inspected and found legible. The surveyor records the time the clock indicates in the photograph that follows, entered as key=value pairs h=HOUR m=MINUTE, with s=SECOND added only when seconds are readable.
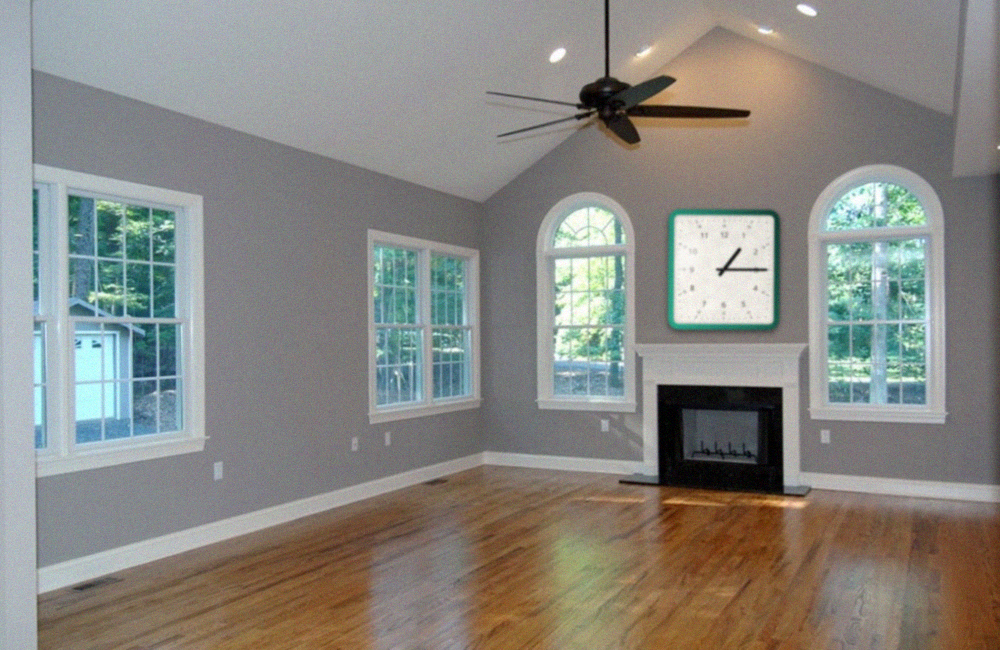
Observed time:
h=1 m=15
